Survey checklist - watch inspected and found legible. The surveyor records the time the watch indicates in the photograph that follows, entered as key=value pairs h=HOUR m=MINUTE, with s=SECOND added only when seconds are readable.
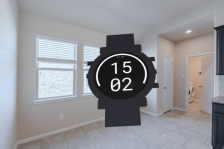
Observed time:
h=15 m=2
